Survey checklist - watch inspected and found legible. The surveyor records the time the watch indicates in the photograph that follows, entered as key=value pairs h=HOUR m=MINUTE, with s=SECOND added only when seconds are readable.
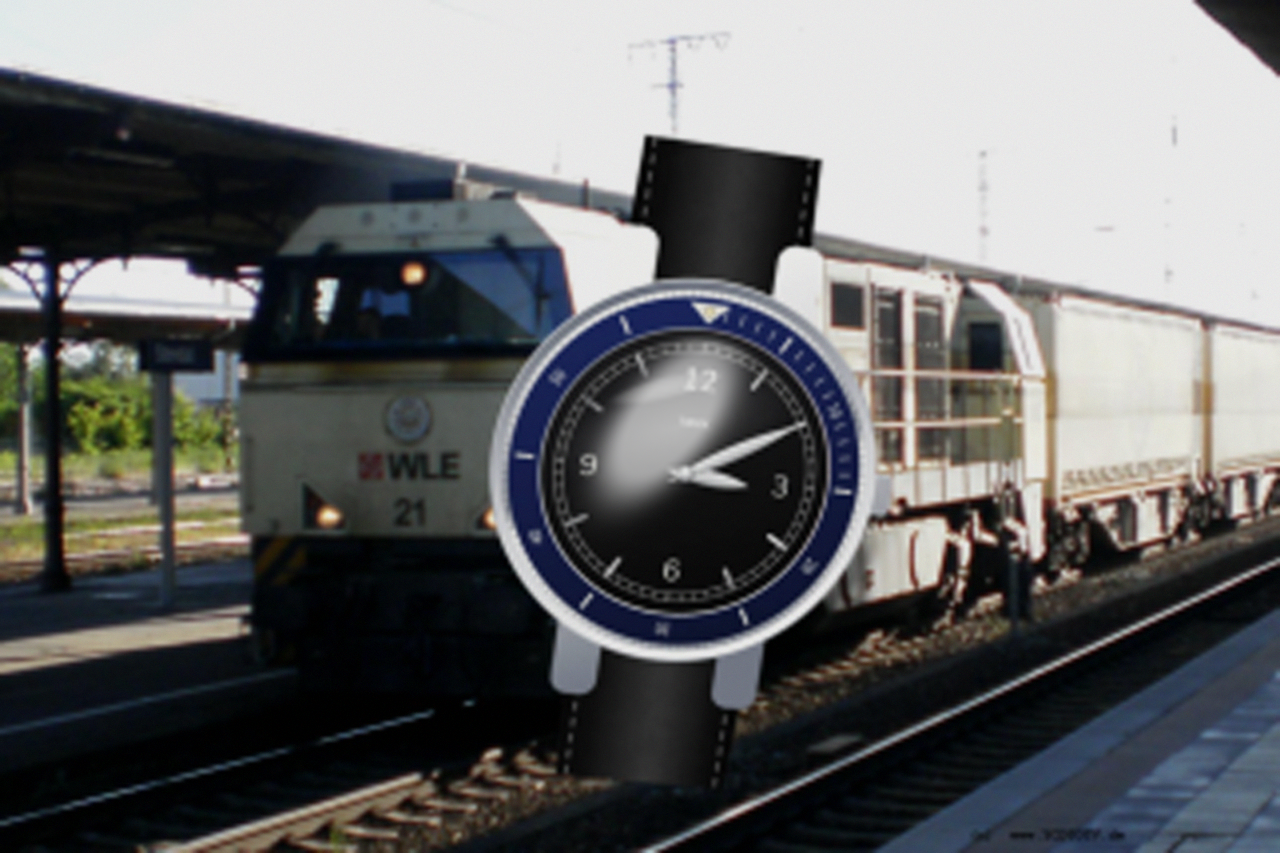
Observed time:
h=3 m=10
